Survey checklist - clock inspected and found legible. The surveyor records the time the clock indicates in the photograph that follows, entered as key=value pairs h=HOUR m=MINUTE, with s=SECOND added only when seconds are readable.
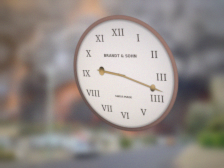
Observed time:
h=9 m=18
